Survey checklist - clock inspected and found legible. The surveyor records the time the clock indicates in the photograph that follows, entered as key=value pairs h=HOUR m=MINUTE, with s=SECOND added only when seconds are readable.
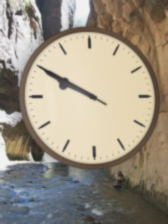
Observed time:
h=9 m=49 s=50
